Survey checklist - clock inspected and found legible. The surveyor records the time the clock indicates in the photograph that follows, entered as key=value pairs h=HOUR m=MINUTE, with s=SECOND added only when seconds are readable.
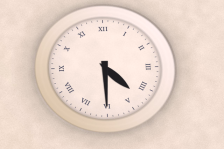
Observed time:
h=4 m=30
